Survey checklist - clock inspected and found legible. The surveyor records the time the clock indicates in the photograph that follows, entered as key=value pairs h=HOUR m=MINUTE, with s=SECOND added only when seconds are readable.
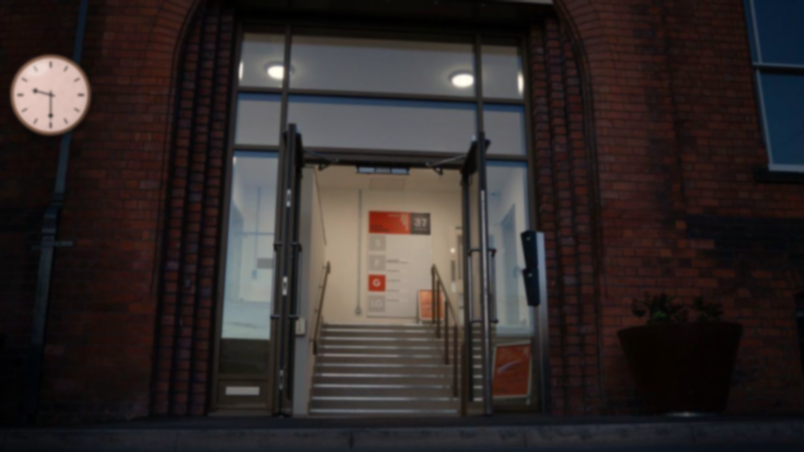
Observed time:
h=9 m=30
